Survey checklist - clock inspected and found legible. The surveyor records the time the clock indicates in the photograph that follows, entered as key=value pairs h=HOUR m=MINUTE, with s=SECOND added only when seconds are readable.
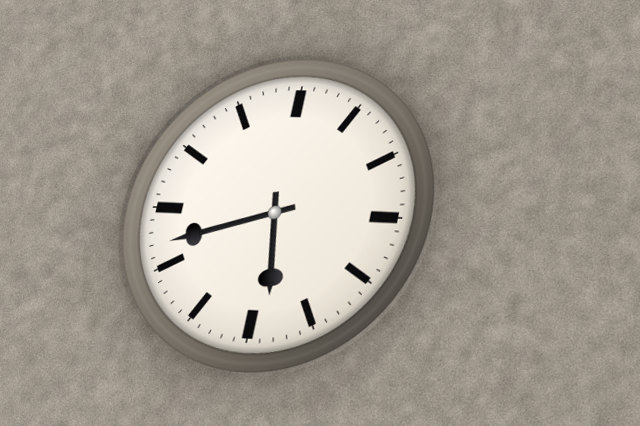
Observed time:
h=5 m=42
